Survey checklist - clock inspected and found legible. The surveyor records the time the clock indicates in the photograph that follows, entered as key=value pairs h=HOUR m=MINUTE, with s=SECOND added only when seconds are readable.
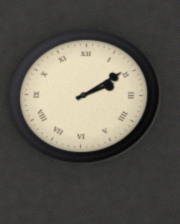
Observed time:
h=2 m=9
